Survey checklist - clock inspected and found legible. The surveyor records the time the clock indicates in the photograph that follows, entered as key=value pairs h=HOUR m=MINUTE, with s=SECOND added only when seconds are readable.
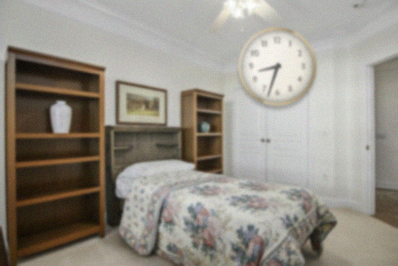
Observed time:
h=8 m=33
